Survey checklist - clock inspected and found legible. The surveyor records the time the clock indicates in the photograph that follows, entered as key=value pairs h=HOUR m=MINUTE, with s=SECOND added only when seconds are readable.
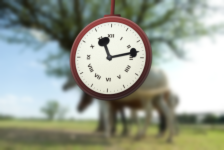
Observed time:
h=11 m=13
